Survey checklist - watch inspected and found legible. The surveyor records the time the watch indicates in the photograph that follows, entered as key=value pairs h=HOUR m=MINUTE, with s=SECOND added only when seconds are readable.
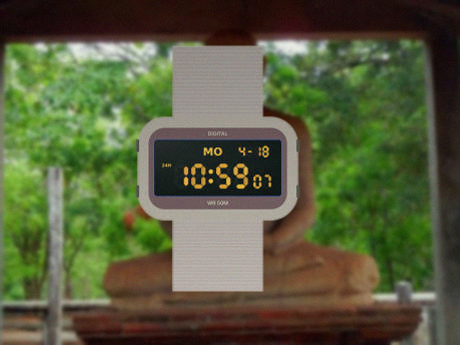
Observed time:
h=10 m=59 s=7
